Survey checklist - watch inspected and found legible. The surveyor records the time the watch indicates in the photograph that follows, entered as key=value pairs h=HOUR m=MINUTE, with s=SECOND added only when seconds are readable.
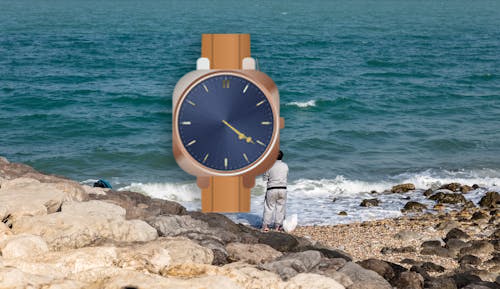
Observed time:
h=4 m=21
